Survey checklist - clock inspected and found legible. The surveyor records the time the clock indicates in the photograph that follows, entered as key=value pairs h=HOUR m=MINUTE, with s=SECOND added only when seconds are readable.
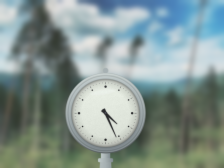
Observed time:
h=4 m=26
